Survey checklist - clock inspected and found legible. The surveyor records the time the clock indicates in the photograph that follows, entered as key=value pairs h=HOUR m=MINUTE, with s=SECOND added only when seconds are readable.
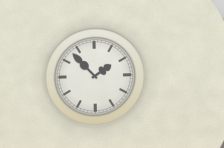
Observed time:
h=1 m=53
